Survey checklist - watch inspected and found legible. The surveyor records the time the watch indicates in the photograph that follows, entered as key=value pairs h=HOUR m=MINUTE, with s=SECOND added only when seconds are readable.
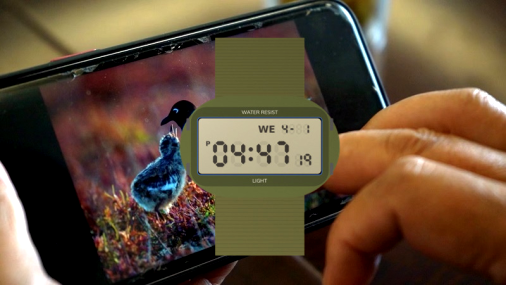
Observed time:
h=4 m=47 s=19
